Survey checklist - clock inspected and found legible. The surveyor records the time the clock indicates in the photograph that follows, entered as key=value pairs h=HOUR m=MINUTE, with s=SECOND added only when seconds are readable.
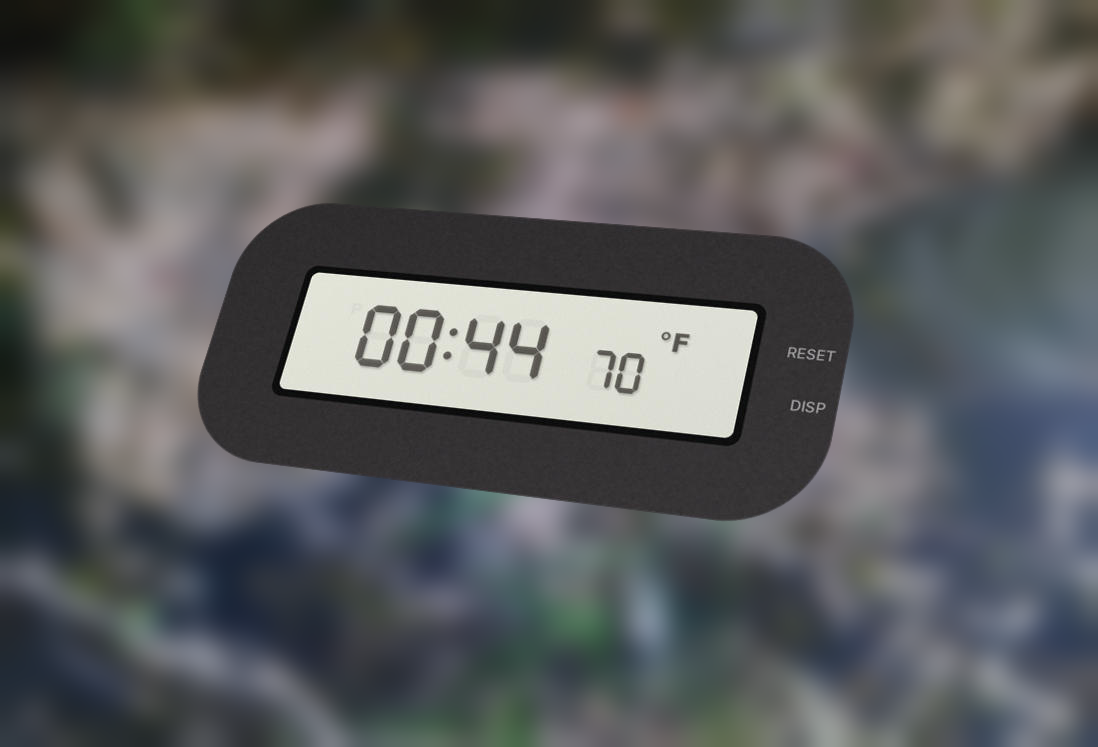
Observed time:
h=0 m=44
